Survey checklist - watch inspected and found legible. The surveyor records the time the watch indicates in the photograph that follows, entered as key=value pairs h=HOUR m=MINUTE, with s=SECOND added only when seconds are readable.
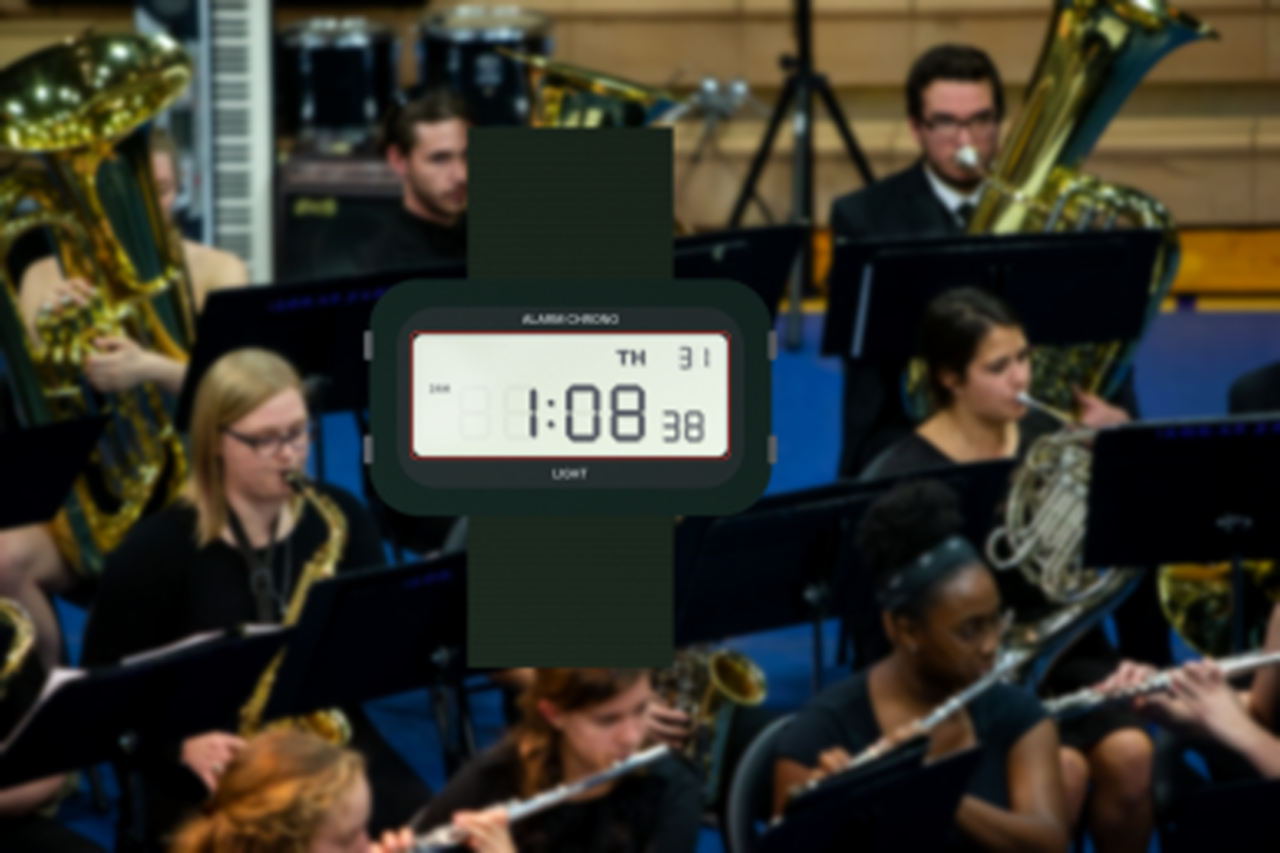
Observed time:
h=1 m=8 s=38
